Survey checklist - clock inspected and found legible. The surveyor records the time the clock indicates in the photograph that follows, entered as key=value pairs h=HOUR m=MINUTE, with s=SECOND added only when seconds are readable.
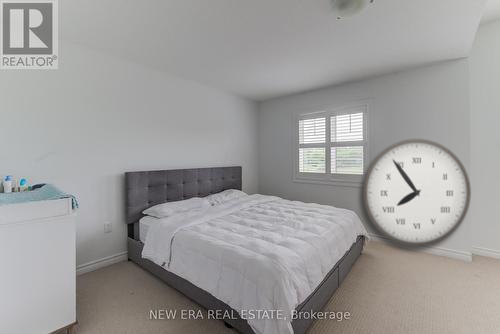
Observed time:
h=7 m=54
